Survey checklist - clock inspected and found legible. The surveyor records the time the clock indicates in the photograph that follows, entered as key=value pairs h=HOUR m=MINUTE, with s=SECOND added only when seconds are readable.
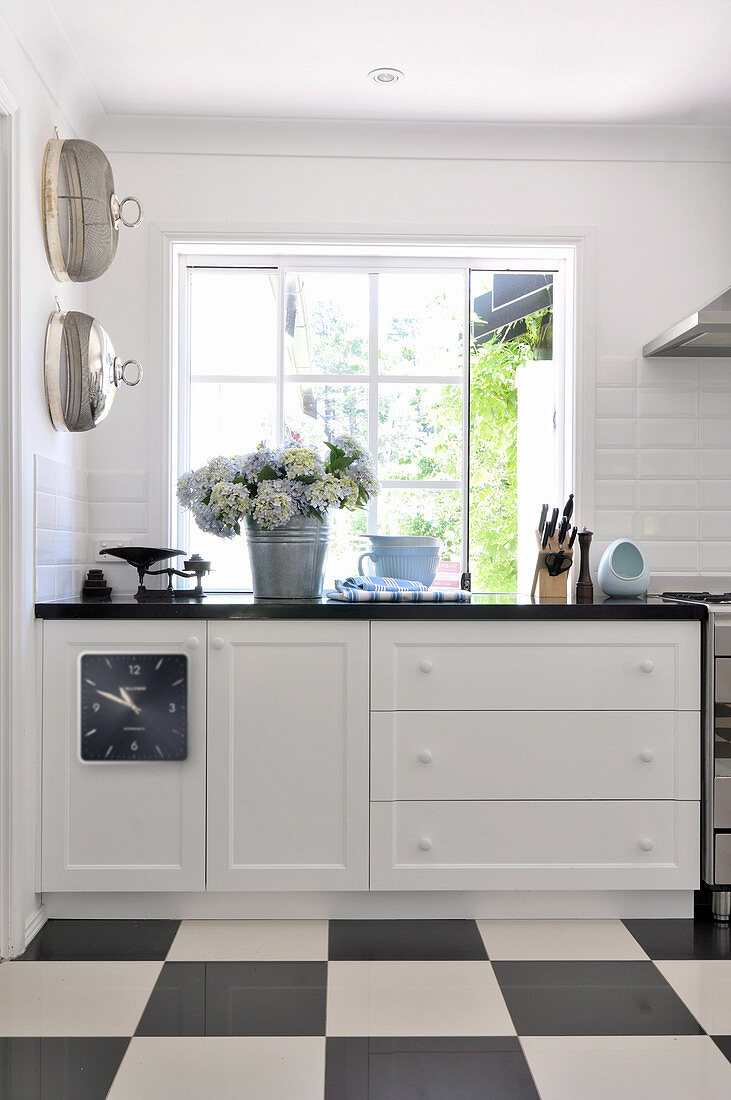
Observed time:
h=10 m=49
